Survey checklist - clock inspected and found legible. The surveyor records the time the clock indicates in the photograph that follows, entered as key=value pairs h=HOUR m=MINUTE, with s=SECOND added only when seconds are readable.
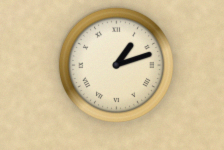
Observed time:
h=1 m=12
